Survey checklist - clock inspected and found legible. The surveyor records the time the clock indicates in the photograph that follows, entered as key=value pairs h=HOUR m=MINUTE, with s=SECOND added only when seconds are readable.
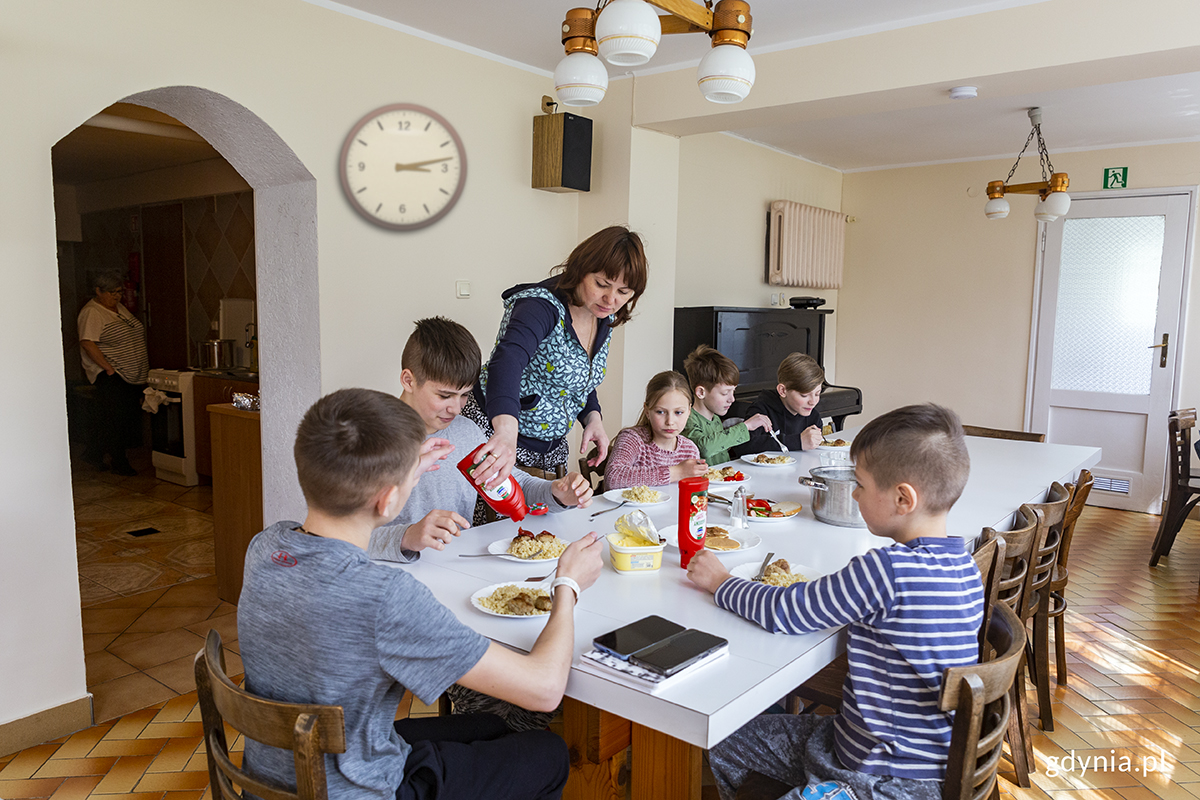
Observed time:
h=3 m=13
